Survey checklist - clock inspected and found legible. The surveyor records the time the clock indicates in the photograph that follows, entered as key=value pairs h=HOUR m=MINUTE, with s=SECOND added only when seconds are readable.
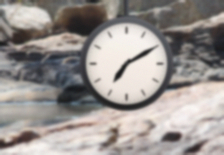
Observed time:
h=7 m=10
